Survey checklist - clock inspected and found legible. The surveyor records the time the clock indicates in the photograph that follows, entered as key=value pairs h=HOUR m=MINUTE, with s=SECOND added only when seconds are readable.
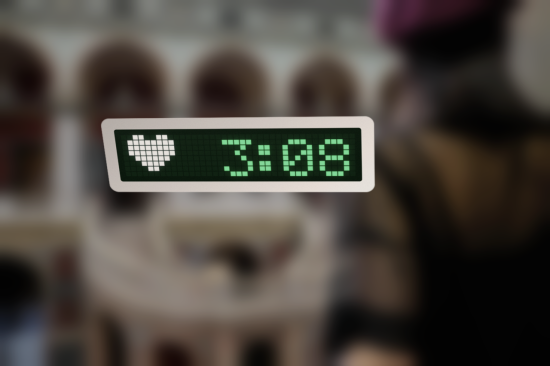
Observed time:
h=3 m=8
